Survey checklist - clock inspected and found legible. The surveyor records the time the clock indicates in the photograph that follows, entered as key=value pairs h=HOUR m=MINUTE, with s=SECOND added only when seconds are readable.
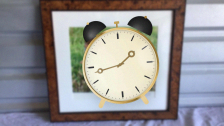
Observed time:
h=1 m=43
